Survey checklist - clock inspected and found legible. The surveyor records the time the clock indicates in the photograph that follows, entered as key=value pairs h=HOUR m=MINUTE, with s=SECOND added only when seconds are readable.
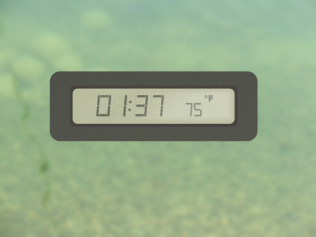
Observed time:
h=1 m=37
